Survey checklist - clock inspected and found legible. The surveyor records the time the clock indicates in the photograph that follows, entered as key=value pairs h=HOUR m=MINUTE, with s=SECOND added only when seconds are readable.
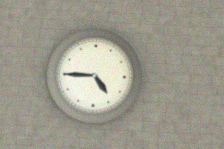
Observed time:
h=4 m=45
